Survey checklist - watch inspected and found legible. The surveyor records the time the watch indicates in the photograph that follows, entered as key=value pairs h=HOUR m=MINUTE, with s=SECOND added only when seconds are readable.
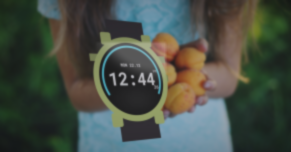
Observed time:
h=12 m=44
